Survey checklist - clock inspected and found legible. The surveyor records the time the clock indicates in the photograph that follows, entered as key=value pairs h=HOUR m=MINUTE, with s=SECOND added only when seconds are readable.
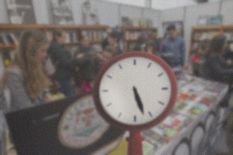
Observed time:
h=5 m=27
